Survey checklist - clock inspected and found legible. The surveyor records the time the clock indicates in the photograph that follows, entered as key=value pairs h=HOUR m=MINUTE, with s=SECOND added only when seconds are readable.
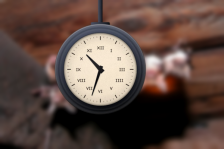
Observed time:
h=10 m=33
